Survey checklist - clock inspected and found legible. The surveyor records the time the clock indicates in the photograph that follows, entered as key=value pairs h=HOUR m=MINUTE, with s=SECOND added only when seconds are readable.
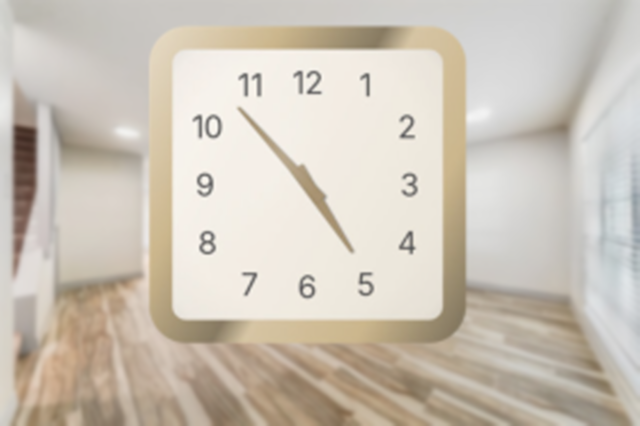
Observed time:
h=4 m=53
